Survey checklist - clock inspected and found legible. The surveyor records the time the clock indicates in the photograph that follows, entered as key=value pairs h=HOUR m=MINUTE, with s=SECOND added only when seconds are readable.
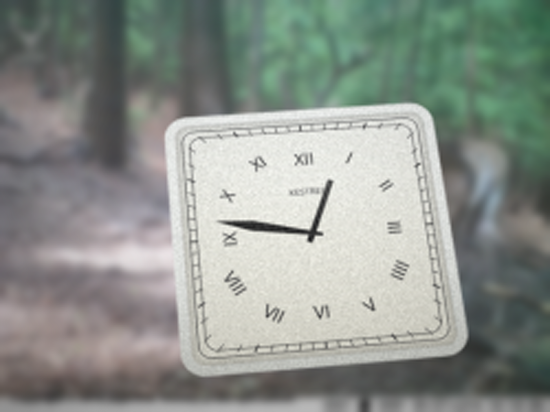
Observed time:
h=12 m=47
